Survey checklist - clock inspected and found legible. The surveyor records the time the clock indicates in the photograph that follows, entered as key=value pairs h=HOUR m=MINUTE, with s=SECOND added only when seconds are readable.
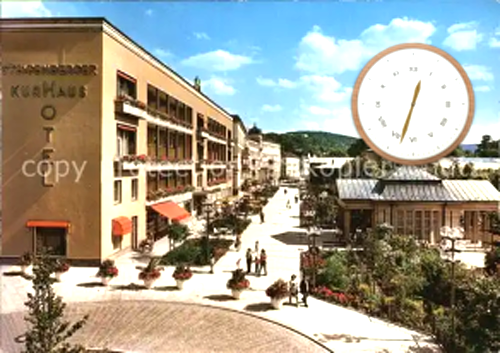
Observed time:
h=12 m=33
